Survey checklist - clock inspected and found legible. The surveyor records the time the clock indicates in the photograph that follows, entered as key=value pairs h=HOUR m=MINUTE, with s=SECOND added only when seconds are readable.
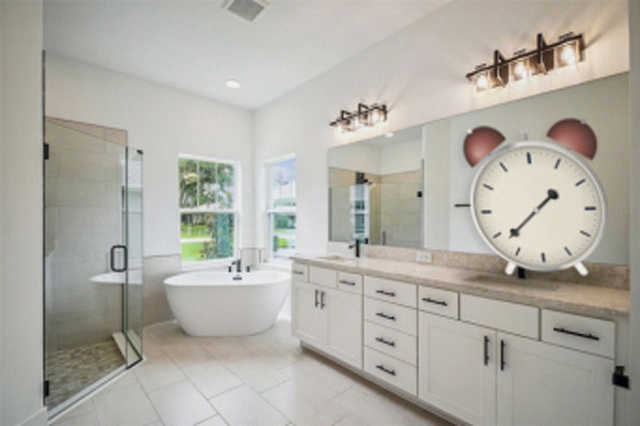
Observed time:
h=1 m=38
